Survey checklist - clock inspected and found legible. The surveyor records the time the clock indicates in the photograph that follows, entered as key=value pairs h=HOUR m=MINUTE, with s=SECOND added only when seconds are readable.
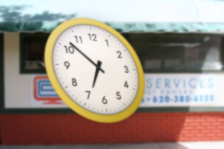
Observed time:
h=6 m=52
